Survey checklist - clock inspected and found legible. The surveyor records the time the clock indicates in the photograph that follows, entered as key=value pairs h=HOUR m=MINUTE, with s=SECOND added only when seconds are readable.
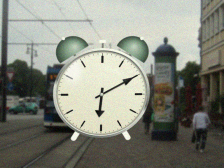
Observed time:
h=6 m=10
